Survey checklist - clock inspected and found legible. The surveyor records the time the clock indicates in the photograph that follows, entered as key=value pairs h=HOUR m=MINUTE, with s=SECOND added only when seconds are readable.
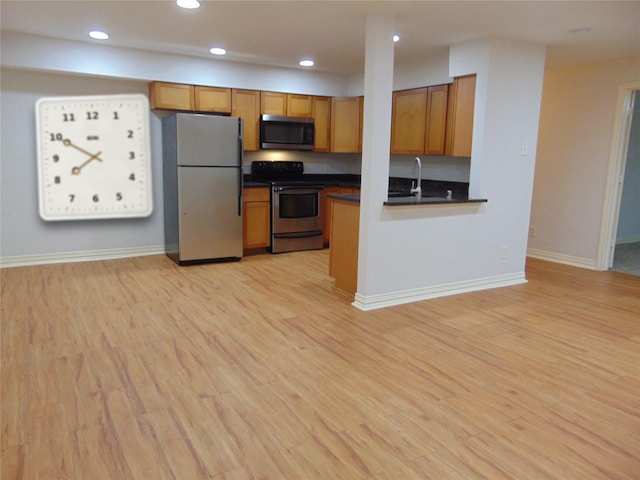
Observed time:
h=7 m=50
